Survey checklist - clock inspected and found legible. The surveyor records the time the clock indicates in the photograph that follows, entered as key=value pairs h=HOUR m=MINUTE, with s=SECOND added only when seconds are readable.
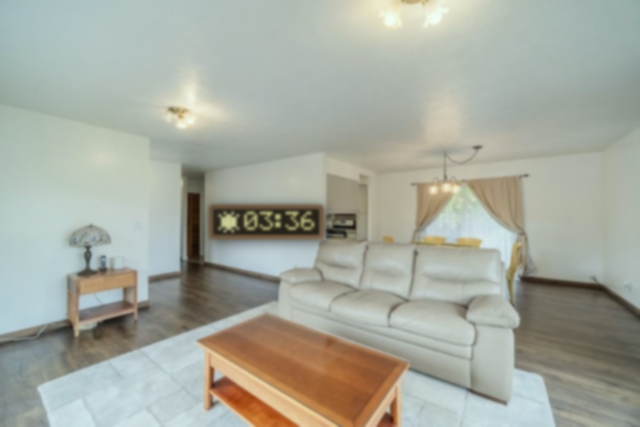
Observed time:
h=3 m=36
